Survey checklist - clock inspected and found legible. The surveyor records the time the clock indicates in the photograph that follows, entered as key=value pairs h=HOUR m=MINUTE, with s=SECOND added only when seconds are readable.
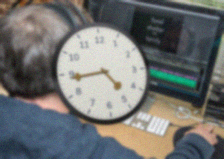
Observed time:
h=4 m=44
